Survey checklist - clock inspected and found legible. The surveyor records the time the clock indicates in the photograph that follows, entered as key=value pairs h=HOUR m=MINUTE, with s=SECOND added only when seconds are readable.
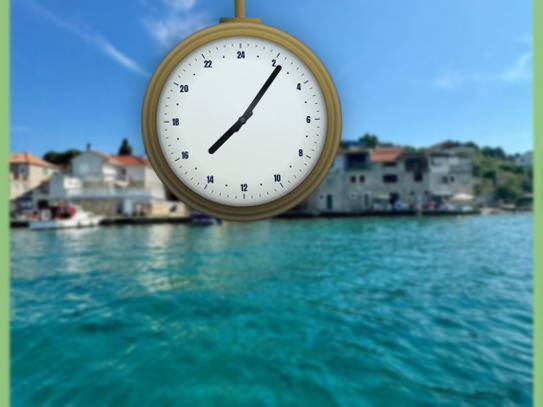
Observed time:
h=15 m=6
